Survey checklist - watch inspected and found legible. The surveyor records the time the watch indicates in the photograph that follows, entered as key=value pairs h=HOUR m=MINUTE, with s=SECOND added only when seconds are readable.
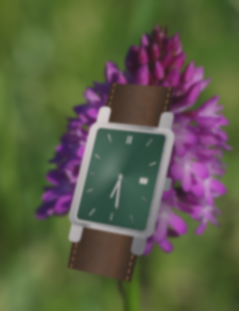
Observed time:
h=6 m=29
